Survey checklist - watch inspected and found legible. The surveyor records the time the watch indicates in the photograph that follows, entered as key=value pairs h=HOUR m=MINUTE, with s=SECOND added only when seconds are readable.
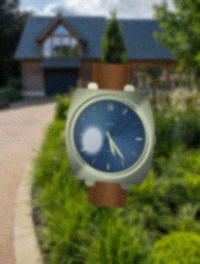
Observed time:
h=5 m=24
